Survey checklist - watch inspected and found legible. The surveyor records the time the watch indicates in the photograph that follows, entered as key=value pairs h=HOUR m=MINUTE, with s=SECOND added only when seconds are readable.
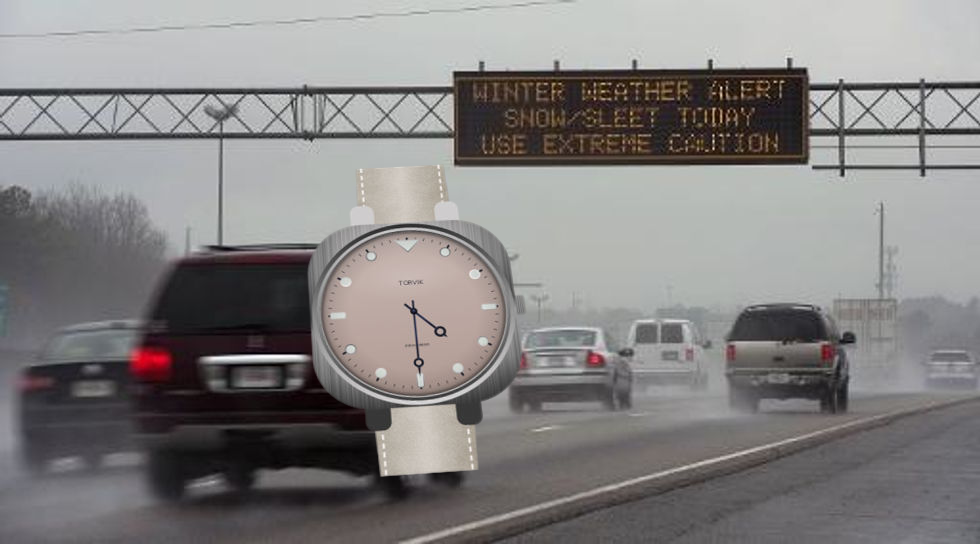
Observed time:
h=4 m=30
